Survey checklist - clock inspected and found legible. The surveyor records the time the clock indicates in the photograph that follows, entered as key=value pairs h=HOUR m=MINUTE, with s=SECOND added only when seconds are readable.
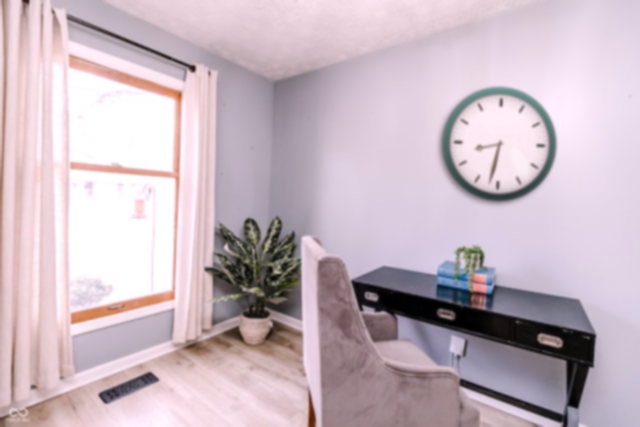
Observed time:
h=8 m=32
